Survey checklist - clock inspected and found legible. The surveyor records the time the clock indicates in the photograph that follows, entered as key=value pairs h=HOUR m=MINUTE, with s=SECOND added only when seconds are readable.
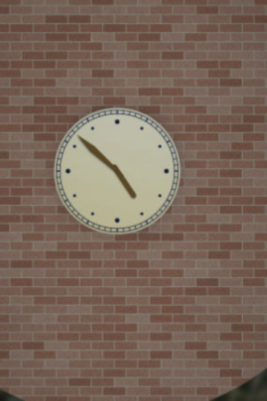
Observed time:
h=4 m=52
